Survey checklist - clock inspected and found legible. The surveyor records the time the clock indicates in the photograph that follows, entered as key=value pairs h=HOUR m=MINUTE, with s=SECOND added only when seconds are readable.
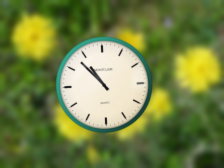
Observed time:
h=10 m=53
